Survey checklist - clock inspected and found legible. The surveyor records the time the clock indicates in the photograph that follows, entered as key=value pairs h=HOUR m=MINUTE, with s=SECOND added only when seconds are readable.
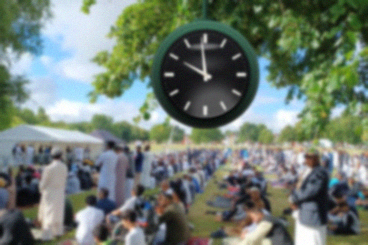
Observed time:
h=9 m=59
